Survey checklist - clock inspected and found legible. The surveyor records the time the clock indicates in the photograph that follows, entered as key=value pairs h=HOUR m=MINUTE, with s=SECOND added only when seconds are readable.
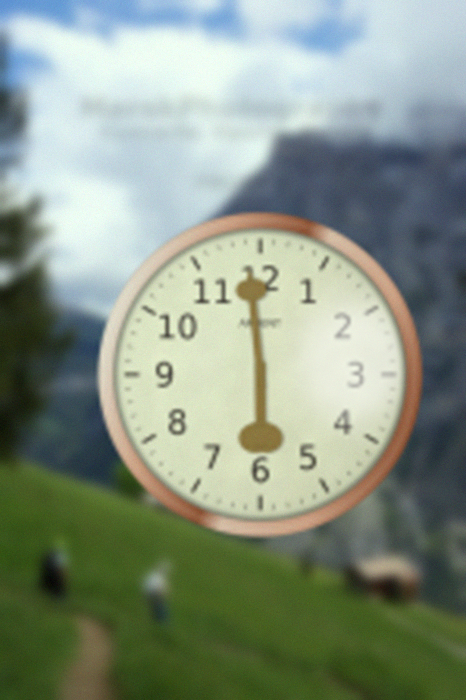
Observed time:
h=5 m=59
